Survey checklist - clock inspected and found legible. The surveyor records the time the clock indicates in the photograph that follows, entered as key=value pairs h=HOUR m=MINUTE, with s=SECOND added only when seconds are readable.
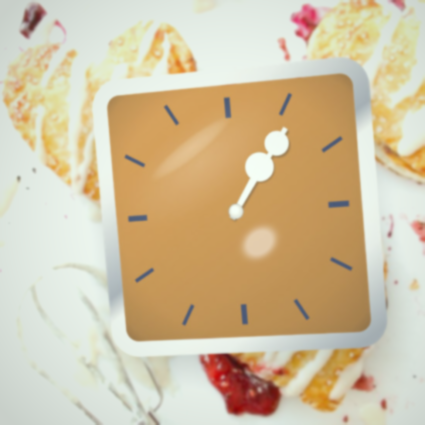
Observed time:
h=1 m=6
